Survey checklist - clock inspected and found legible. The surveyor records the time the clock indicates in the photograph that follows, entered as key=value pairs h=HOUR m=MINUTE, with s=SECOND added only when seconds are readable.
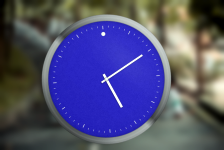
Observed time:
h=5 m=10
